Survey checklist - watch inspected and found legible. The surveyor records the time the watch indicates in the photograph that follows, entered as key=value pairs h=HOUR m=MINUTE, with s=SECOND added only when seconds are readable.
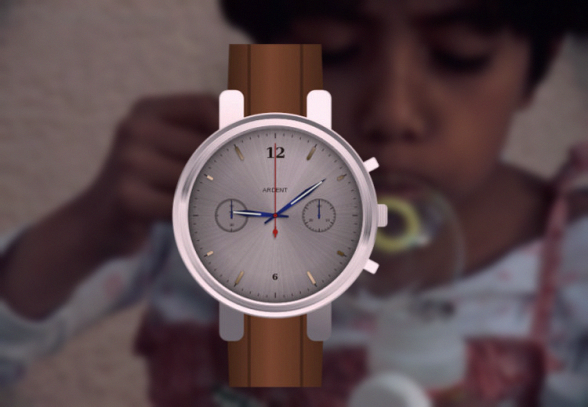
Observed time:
h=9 m=9
